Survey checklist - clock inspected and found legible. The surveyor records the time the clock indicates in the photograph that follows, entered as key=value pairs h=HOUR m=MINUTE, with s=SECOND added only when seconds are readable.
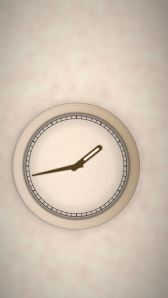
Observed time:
h=1 m=43
